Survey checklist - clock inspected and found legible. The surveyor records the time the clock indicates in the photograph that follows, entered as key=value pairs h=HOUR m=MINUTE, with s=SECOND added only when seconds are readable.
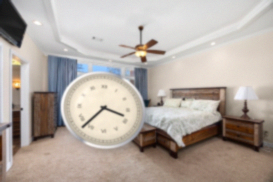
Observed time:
h=3 m=37
